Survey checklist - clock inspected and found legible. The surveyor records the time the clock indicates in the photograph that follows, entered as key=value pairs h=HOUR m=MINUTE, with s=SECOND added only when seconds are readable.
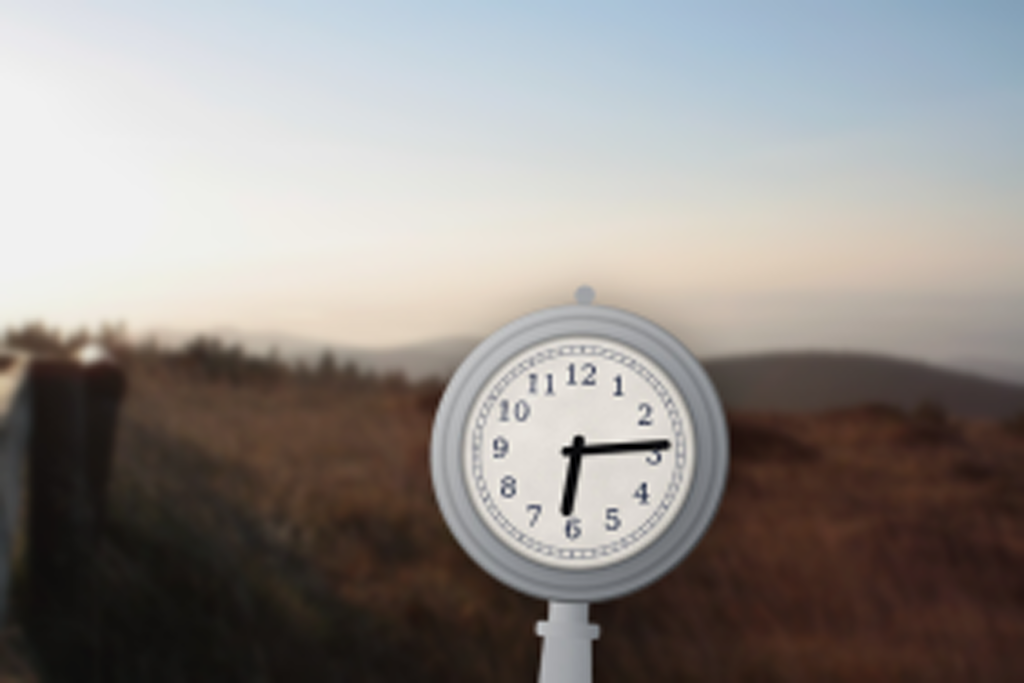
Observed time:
h=6 m=14
